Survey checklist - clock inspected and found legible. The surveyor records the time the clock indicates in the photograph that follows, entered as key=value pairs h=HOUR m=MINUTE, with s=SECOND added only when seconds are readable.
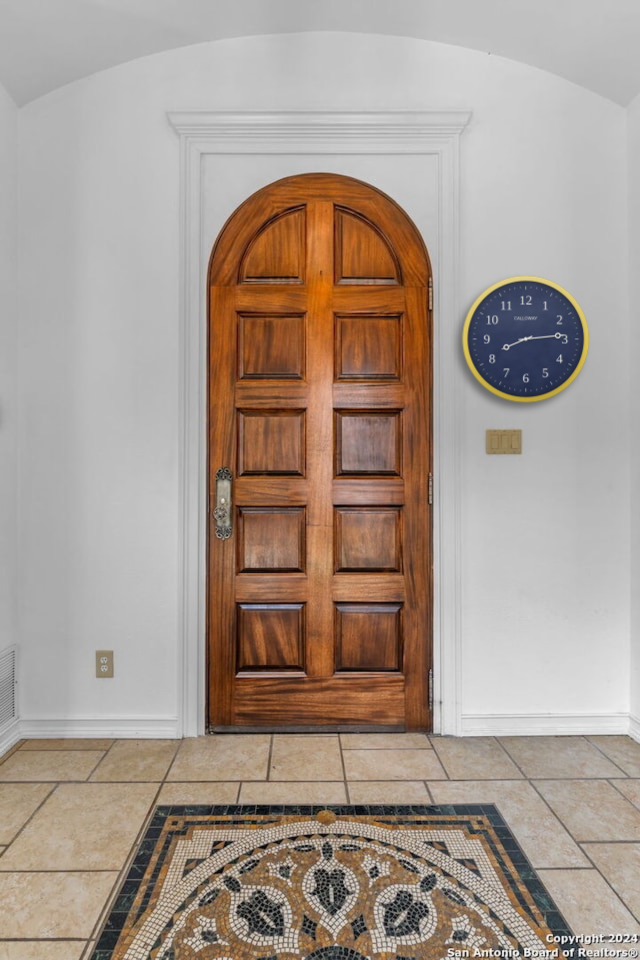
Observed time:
h=8 m=14
